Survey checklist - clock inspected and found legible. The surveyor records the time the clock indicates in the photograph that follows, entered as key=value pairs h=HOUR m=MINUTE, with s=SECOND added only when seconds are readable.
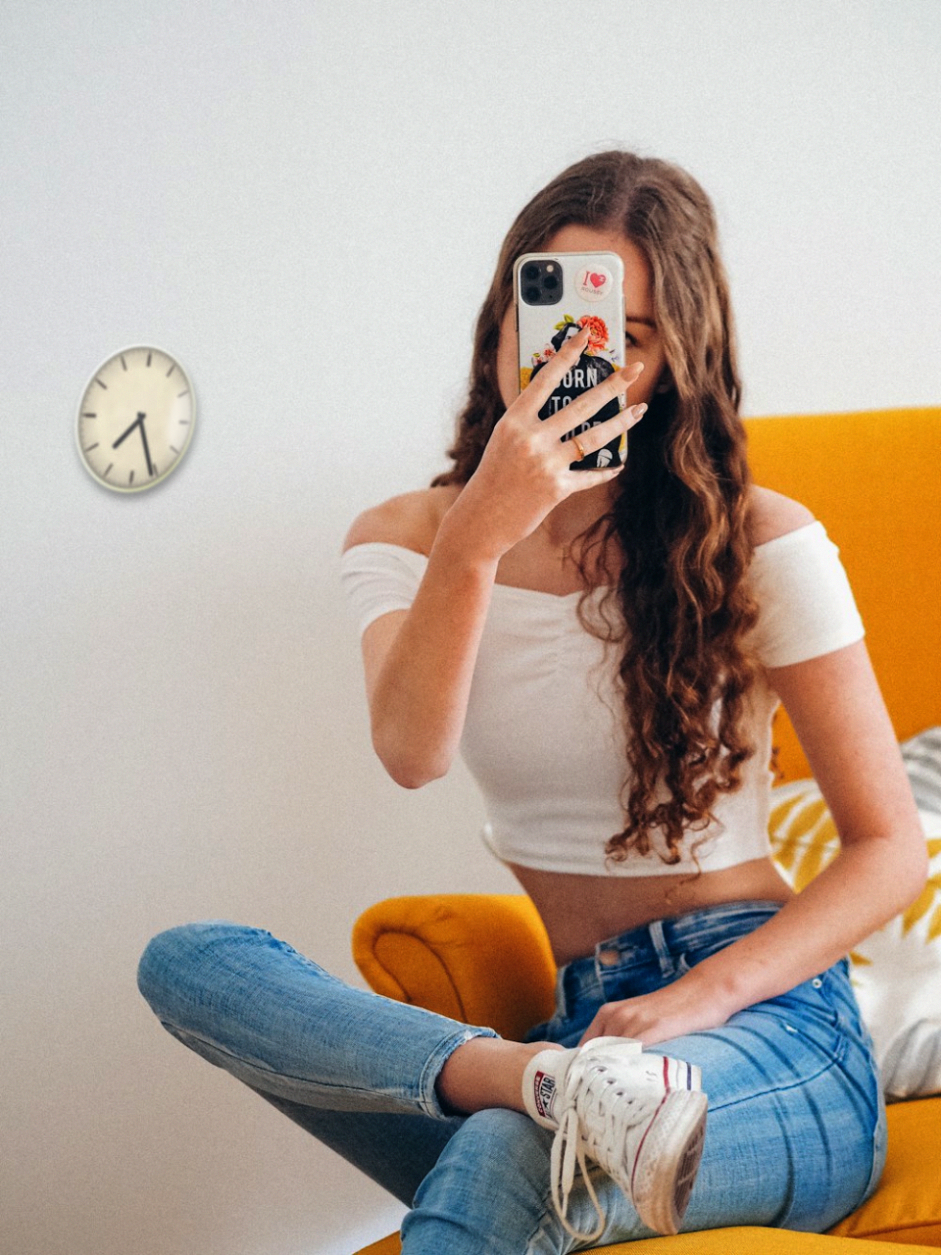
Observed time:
h=7 m=26
